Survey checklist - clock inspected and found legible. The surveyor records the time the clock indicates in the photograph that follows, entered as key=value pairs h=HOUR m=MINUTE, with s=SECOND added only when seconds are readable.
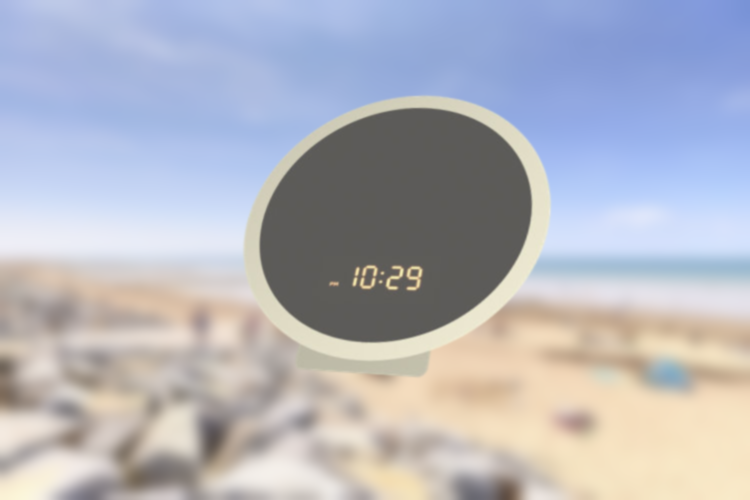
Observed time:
h=10 m=29
